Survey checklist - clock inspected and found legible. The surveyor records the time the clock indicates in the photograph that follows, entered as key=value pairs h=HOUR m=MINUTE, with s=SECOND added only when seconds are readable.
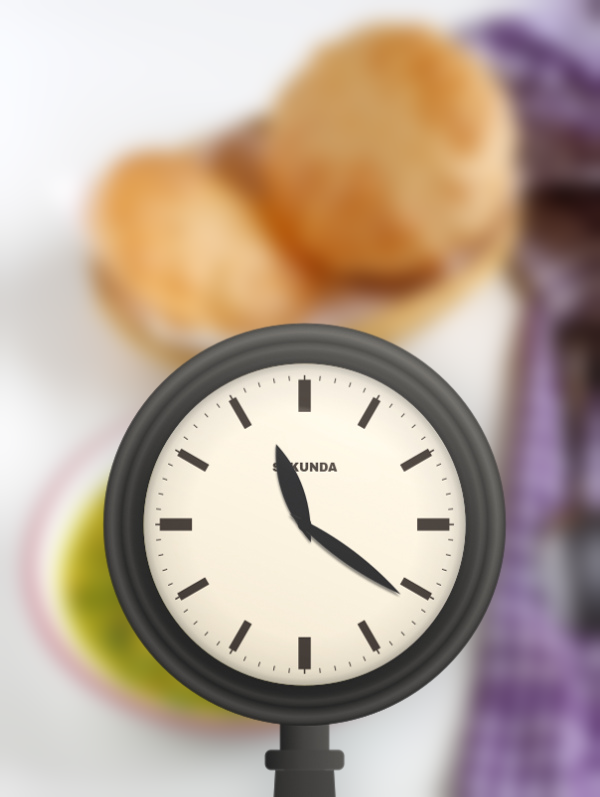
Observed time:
h=11 m=21
